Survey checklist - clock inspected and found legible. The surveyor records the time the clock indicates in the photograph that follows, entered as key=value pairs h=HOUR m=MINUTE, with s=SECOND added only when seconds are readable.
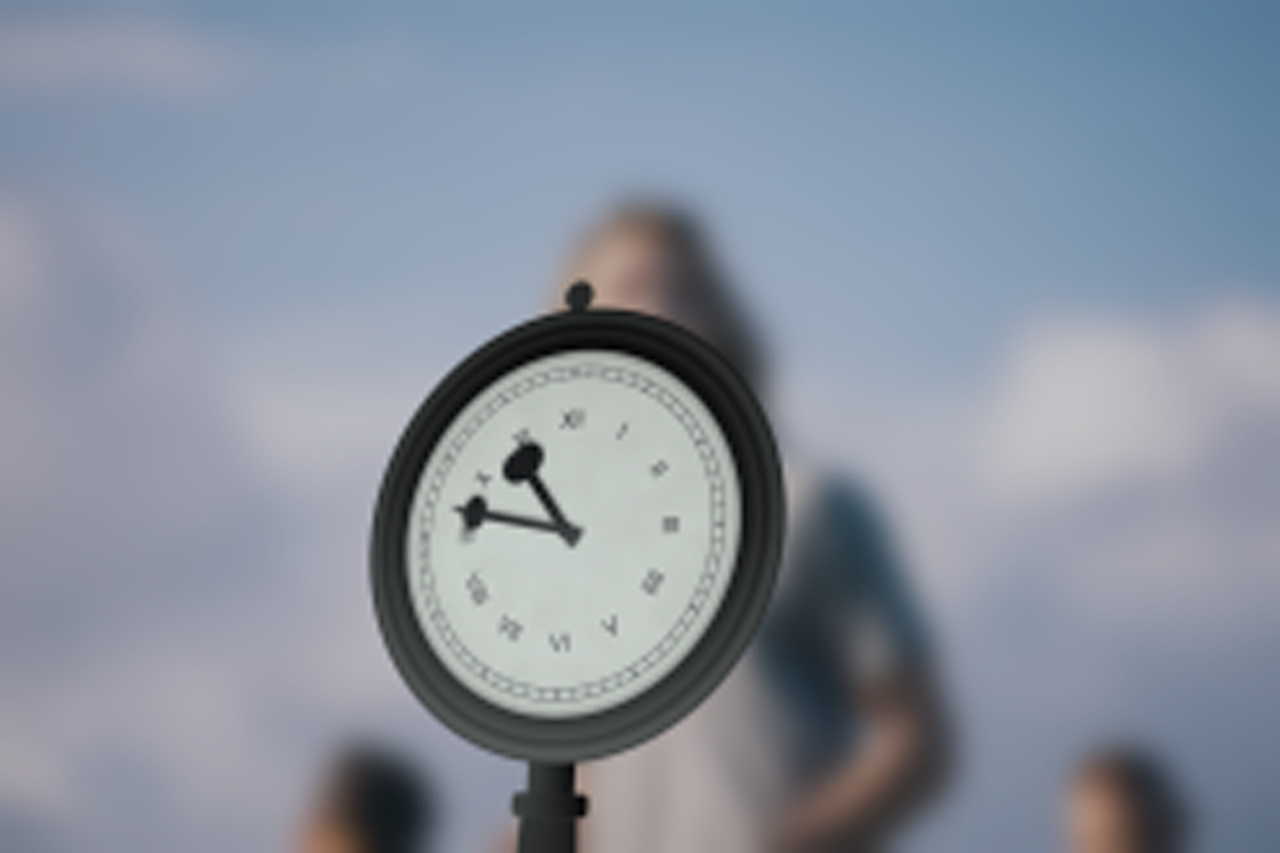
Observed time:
h=10 m=47
